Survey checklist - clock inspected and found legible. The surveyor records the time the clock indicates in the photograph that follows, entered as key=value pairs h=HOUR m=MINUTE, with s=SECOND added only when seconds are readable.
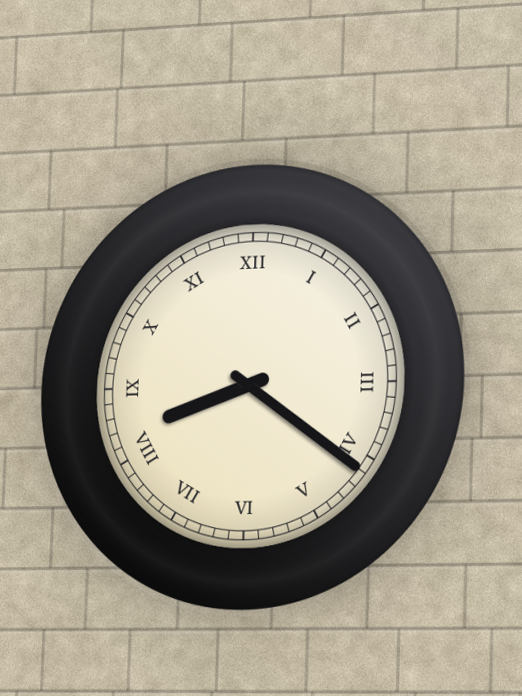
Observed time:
h=8 m=21
